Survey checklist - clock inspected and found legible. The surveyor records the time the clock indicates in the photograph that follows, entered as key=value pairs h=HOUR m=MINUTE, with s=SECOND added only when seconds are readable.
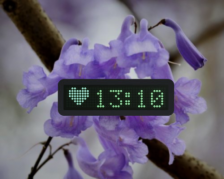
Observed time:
h=13 m=10
